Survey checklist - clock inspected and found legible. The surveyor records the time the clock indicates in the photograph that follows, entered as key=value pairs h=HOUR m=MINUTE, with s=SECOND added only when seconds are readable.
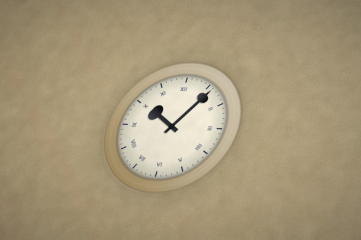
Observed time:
h=10 m=6
